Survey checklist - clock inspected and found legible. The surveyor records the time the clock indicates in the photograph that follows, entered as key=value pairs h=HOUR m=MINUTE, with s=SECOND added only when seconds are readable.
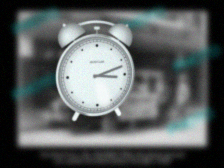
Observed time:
h=3 m=12
